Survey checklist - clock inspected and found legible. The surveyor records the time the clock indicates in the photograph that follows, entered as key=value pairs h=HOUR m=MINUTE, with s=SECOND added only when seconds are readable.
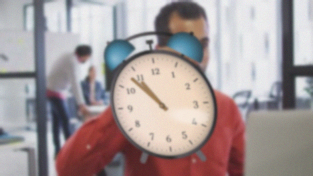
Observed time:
h=10 m=53
